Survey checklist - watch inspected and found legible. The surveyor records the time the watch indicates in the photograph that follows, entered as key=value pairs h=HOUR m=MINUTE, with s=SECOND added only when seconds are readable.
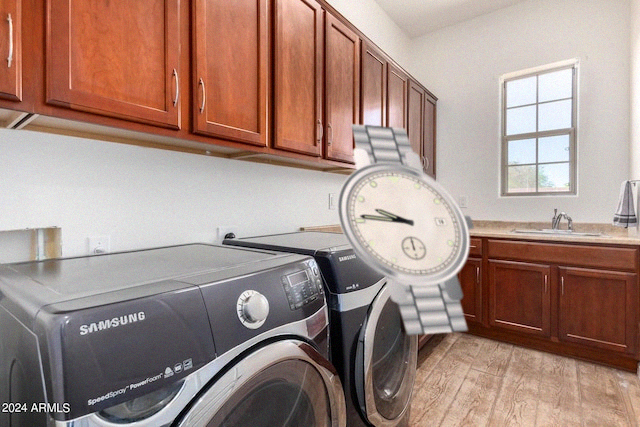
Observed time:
h=9 m=46
